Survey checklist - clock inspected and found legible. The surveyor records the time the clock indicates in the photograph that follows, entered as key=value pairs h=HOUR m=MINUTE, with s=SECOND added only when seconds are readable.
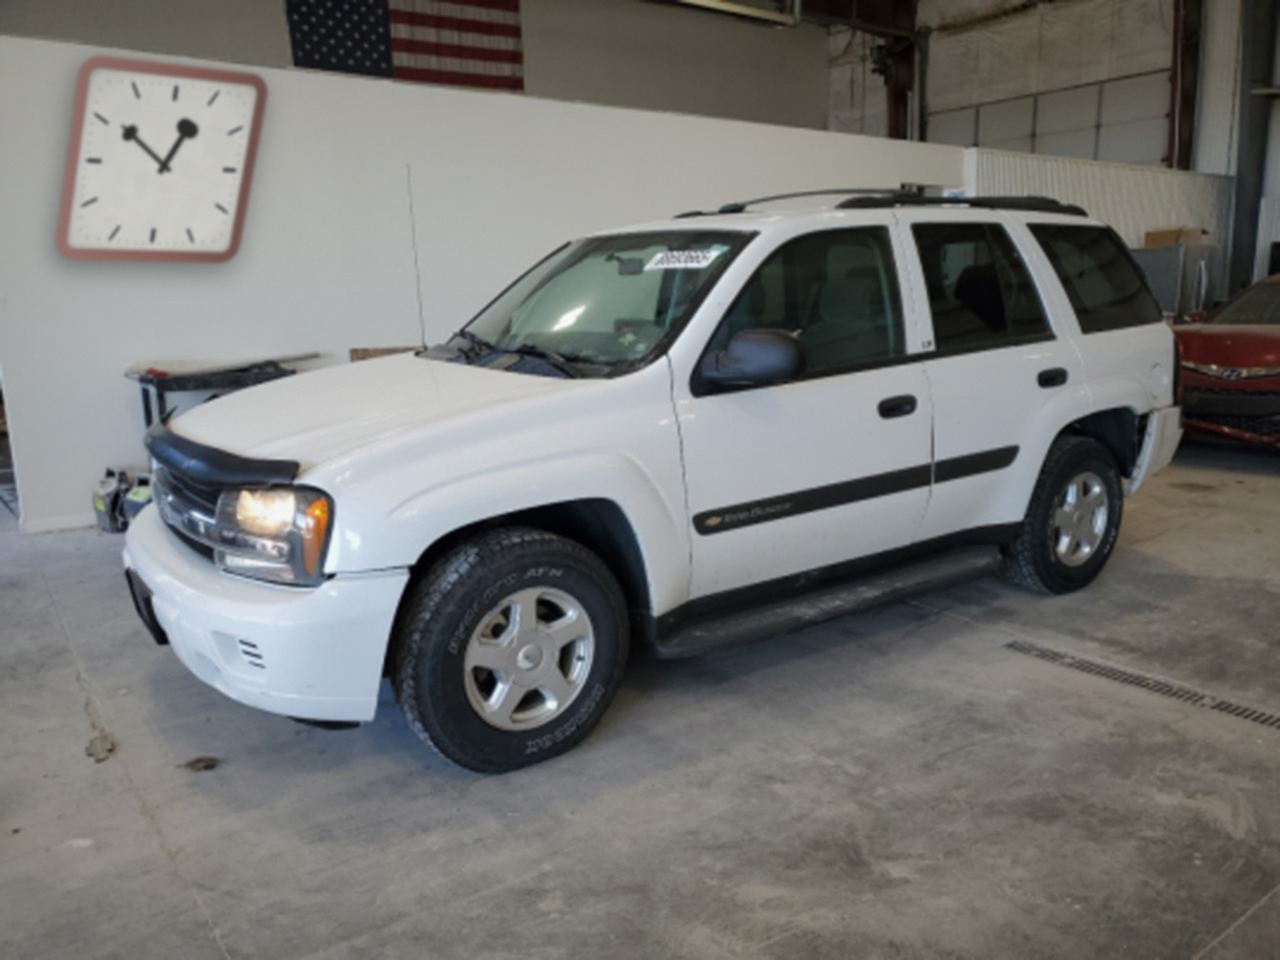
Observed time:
h=12 m=51
